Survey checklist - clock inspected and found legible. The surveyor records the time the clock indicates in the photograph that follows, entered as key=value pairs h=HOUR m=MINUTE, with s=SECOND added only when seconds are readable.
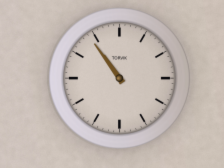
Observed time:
h=10 m=54
